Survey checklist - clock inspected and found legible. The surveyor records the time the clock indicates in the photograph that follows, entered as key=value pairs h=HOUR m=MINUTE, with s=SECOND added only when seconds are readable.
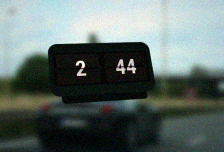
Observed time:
h=2 m=44
